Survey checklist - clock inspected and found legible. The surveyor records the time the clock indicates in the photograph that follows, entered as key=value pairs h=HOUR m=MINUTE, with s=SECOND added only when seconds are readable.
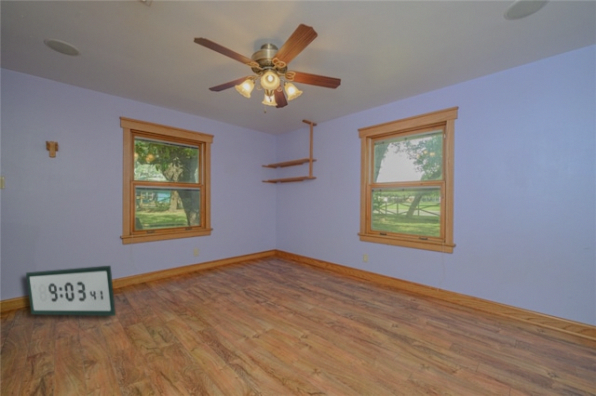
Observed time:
h=9 m=3 s=41
